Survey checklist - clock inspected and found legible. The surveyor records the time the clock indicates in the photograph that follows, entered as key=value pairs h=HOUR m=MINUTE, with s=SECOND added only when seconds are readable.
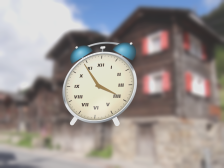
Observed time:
h=3 m=54
